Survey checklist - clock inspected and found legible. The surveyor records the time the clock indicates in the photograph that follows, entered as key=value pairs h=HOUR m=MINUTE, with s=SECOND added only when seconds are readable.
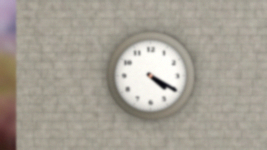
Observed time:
h=4 m=20
